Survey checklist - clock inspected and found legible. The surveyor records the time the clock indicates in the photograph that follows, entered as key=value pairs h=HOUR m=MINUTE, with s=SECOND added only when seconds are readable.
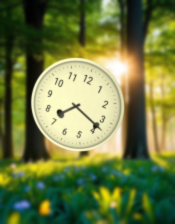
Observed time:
h=7 m=18
